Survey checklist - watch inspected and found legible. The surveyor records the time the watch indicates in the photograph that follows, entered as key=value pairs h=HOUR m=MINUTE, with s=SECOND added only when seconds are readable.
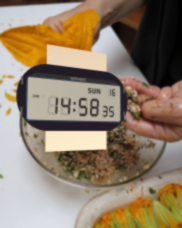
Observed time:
h=14 m=58 s=35
